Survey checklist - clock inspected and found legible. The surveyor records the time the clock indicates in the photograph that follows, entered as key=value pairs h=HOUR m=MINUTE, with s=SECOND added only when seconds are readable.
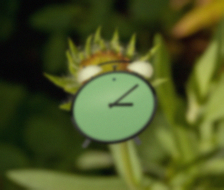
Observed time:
h=3 m=8
